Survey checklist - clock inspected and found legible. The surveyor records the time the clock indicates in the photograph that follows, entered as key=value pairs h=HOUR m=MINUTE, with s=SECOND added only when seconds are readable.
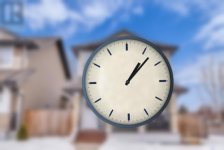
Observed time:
h=1 m=7
